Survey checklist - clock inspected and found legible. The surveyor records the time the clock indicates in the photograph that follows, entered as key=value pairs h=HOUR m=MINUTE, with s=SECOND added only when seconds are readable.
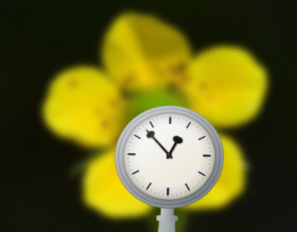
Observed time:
h=12 m=53
